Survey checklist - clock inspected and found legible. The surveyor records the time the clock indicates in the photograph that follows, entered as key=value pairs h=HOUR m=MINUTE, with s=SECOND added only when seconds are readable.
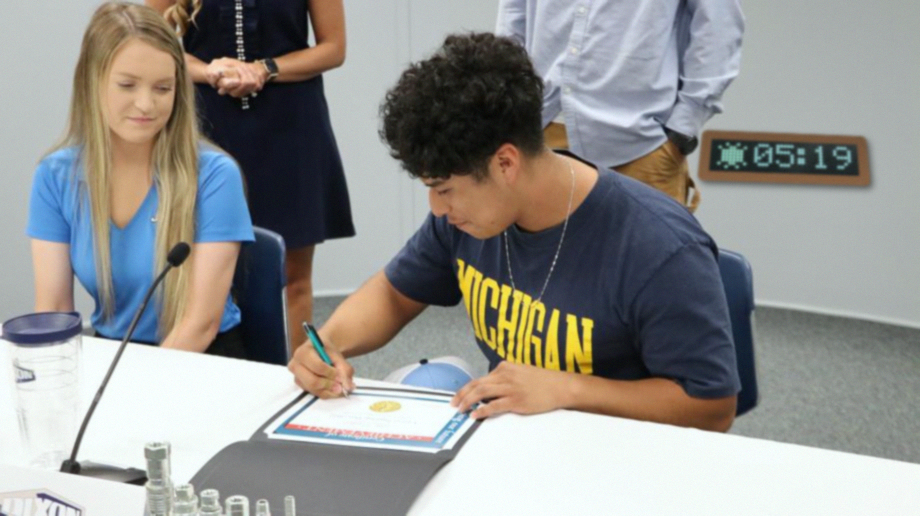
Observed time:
h=5 m=19
